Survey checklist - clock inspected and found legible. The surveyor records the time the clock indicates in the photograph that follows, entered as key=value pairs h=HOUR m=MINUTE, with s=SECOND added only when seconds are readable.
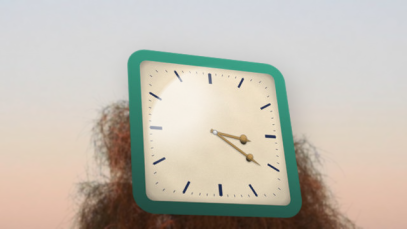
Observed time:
h=3 m=21
